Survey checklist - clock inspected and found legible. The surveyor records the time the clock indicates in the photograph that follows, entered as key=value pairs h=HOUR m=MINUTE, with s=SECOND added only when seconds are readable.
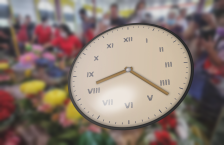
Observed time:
h=8 m=22
